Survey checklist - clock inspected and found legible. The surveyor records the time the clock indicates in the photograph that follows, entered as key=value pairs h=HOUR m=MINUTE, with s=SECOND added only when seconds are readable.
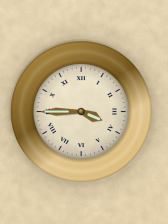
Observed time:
h=3 m=45
